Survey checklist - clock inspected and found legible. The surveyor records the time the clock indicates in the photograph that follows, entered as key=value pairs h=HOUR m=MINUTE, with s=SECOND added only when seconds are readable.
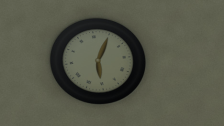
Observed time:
h=6 m=5
